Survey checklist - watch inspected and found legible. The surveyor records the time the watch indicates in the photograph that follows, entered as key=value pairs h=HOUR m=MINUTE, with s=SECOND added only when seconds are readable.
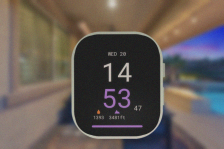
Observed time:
h=14 m=53
